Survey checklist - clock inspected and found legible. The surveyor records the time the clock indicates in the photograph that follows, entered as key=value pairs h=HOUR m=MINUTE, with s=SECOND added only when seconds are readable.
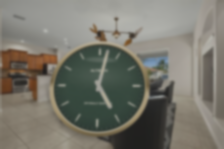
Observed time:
h=5 m=2
